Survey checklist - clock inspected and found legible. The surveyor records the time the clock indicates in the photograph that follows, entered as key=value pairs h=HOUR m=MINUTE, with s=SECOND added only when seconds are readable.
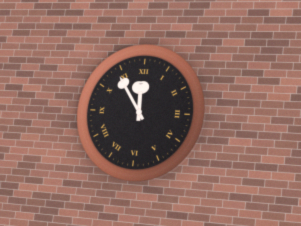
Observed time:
h=11 m=54
